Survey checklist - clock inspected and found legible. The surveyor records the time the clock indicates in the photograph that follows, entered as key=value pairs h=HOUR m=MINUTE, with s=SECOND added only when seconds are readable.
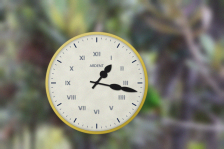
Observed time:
h=1 m=17
